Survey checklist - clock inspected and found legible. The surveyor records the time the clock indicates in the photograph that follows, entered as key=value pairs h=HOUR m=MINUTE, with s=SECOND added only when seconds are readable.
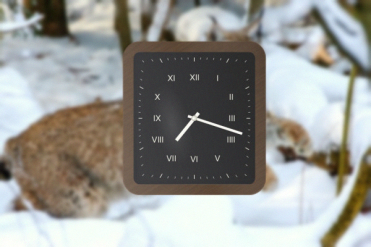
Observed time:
h=7 m=18
